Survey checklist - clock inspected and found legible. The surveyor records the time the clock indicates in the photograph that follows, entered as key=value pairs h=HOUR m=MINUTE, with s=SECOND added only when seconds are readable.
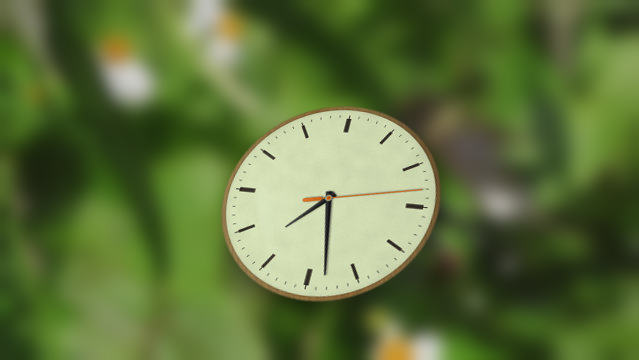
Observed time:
h=7 m=28 s=13
